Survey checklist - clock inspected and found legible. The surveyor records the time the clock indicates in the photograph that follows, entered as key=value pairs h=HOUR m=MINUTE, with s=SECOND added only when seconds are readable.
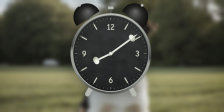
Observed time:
h=8 m=9
